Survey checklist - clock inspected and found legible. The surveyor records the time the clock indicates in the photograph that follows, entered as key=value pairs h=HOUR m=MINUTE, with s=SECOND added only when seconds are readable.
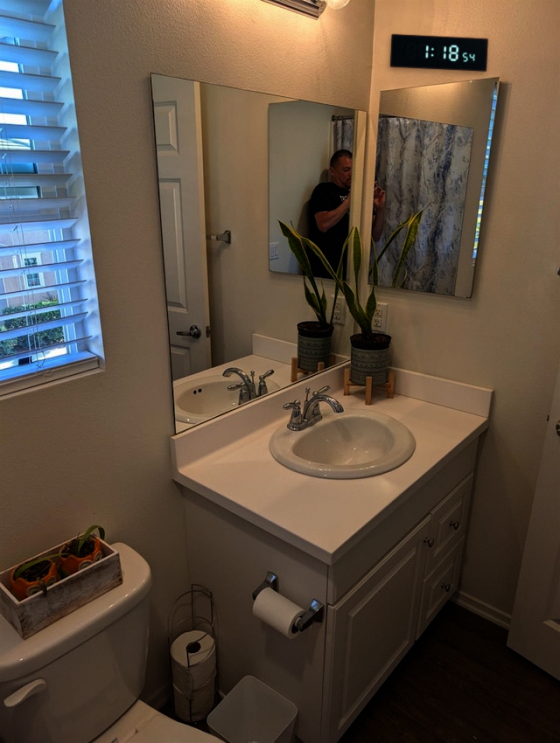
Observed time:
h=1 m=18 s=54
